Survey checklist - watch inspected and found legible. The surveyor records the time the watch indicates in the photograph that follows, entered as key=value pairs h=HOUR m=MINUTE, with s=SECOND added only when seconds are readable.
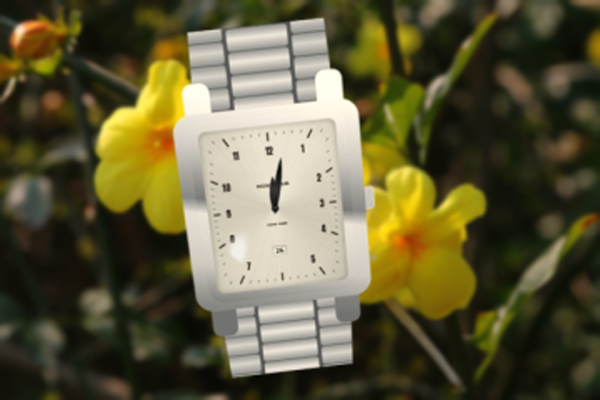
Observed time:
h=12 m=2
